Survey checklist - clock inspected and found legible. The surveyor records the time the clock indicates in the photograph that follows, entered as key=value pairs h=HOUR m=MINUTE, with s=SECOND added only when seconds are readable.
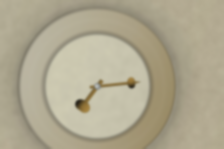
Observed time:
h=7 m=14
